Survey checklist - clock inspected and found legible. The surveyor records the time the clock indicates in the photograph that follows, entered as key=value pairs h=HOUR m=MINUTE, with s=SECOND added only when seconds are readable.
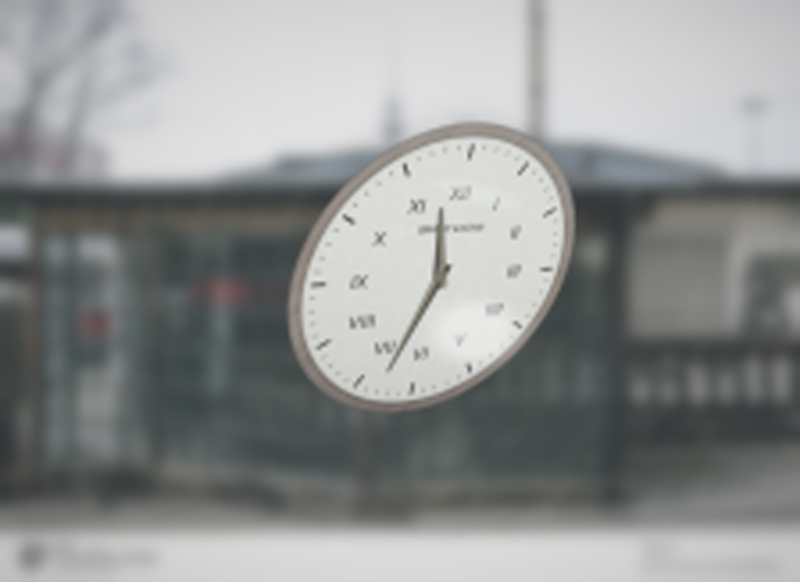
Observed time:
h=11 m=33
